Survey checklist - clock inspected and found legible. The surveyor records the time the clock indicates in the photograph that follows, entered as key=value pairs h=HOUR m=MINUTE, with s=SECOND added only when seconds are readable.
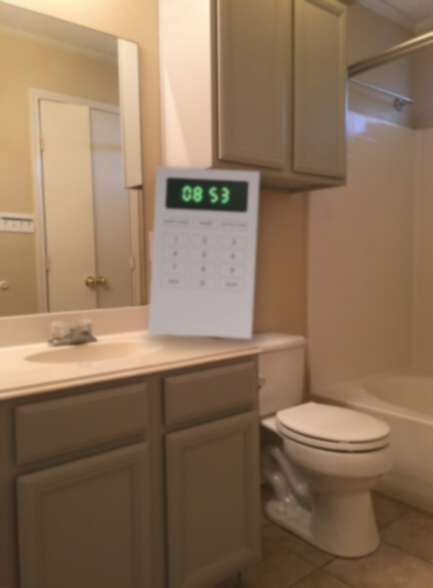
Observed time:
h=8 m=53
